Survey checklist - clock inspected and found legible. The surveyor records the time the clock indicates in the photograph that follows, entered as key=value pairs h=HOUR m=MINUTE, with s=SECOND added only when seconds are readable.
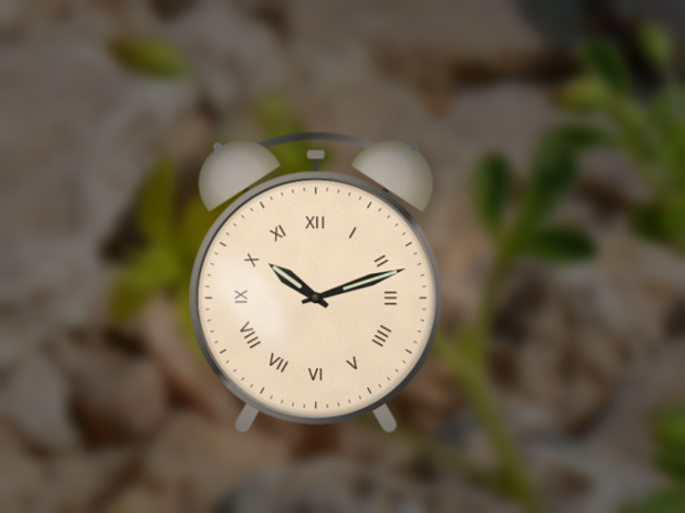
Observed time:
h=10 m=12
